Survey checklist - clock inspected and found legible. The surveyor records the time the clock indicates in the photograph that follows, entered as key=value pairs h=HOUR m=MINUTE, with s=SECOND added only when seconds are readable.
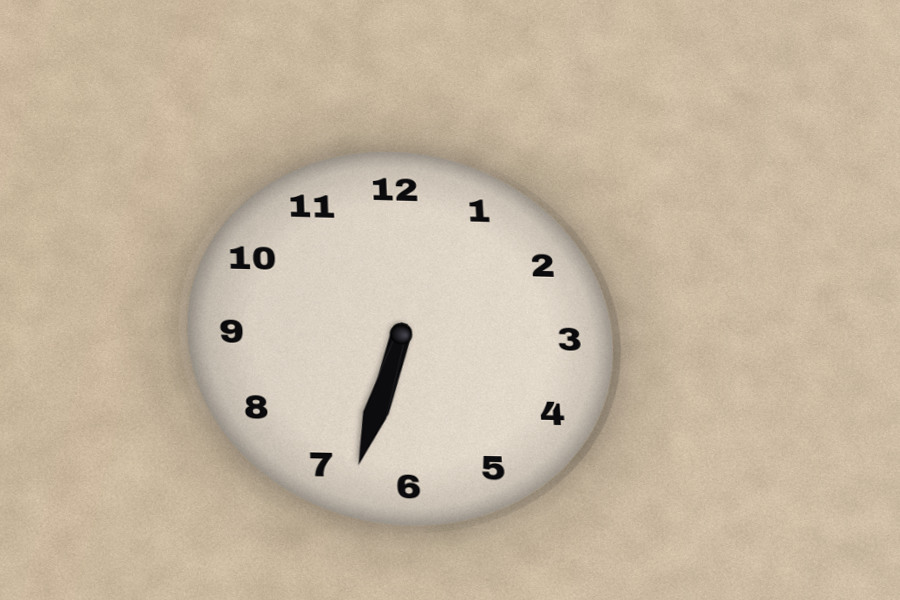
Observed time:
h=6 m=33
